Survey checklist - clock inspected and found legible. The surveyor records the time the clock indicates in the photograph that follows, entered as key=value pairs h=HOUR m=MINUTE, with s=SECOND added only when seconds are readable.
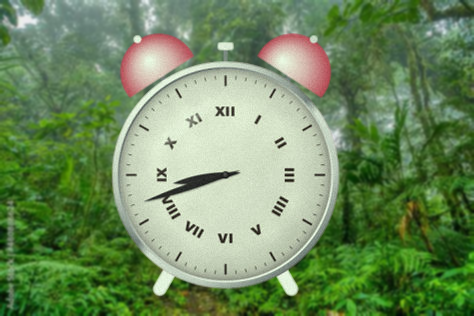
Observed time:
h=8 m=42
